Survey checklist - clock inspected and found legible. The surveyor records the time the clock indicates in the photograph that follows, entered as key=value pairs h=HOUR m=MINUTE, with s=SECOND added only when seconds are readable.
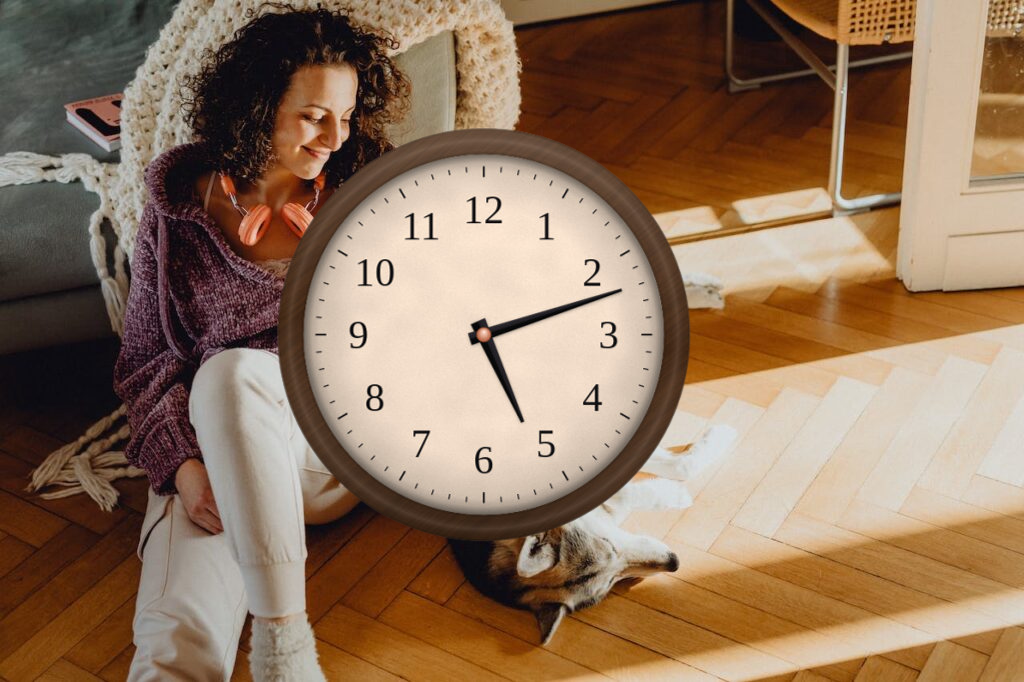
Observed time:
h=5 m=12
